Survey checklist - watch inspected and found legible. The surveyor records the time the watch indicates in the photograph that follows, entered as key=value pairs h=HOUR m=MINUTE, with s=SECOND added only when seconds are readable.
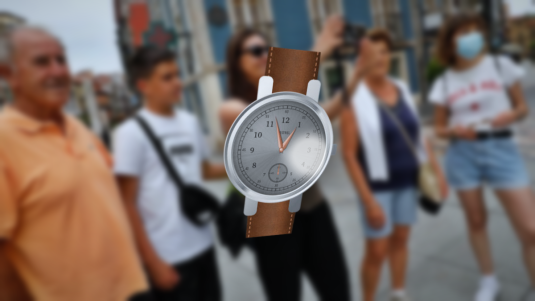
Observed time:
h=12 m=57
